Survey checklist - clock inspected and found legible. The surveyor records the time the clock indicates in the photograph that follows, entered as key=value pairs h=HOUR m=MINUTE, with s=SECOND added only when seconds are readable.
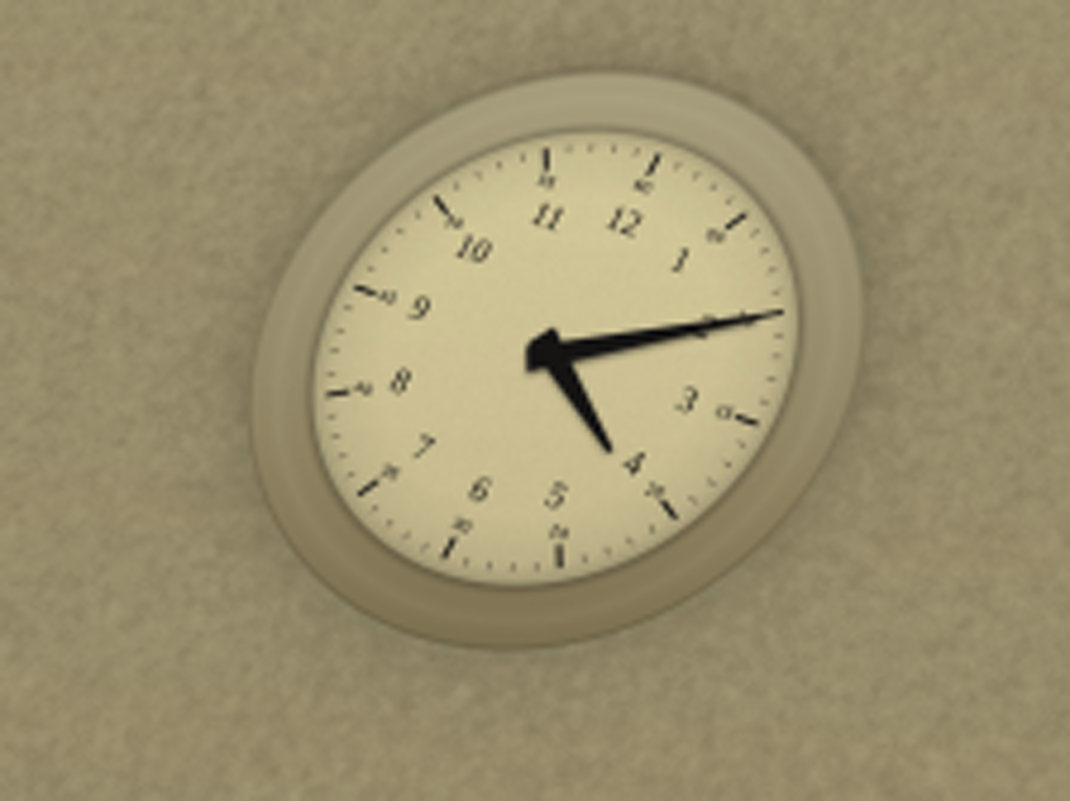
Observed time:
h=4 m=10
